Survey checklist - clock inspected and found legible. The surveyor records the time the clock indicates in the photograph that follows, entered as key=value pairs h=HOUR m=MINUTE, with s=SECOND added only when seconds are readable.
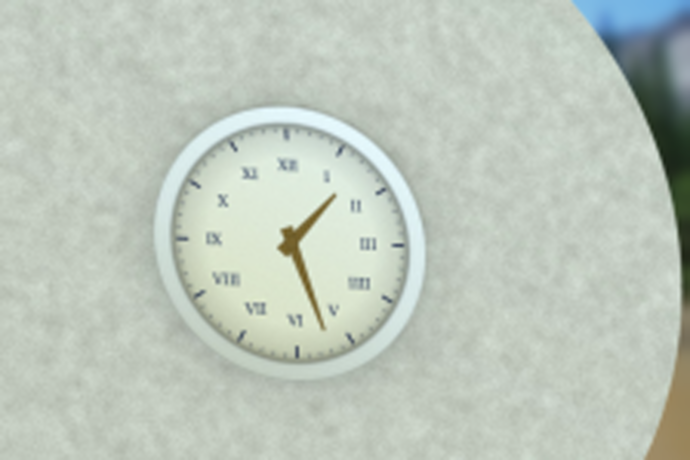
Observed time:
h=1 m=27
